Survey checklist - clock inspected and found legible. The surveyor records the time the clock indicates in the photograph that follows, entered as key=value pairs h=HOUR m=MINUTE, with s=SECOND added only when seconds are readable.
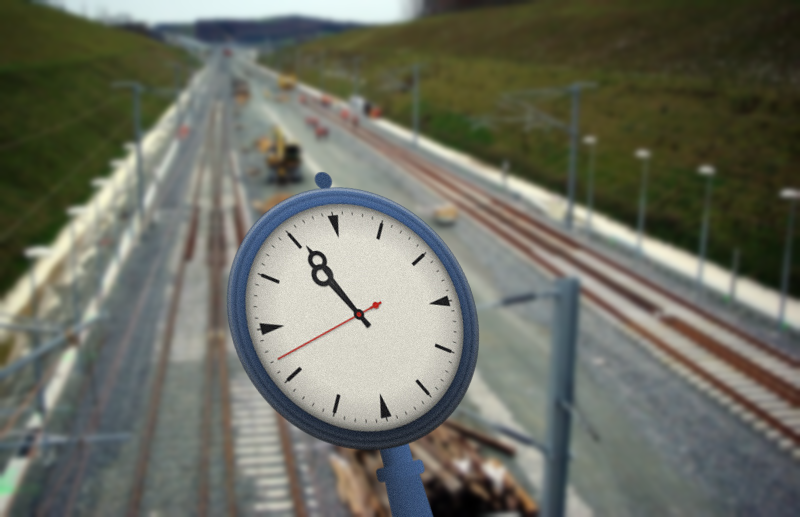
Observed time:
h=10 m=55 s=42
